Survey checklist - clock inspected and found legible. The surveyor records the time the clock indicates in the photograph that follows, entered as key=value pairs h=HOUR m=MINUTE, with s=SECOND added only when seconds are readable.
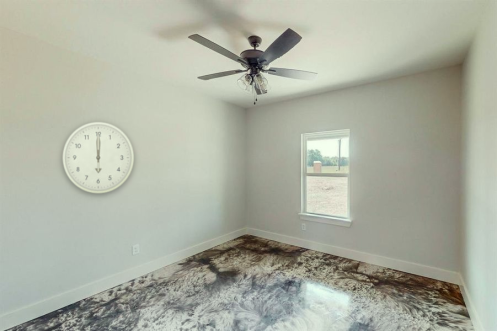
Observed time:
h=6 m=0
